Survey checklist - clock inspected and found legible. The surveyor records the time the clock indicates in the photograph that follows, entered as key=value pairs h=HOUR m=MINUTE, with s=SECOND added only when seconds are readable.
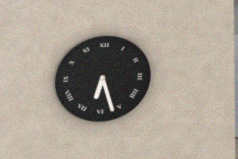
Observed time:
h=6 m=27
